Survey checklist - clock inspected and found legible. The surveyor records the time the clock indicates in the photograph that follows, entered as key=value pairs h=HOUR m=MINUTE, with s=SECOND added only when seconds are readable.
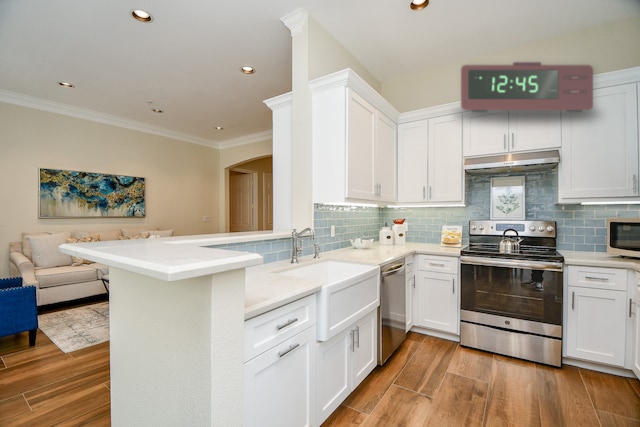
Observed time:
h=12 m=45
